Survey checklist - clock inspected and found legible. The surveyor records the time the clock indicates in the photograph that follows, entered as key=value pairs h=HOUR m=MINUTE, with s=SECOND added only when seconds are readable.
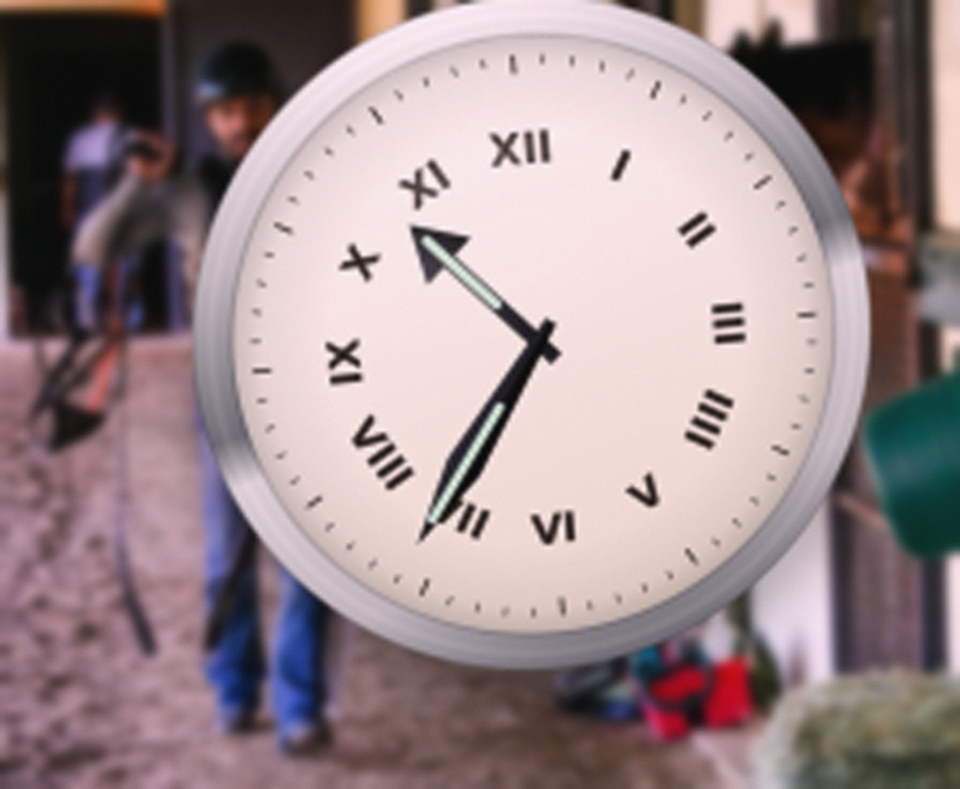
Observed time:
h=10 m=36
